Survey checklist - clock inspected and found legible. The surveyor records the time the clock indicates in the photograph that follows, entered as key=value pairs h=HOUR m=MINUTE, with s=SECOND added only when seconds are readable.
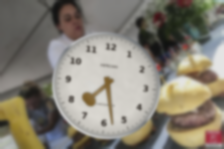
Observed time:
h=7 m=28
